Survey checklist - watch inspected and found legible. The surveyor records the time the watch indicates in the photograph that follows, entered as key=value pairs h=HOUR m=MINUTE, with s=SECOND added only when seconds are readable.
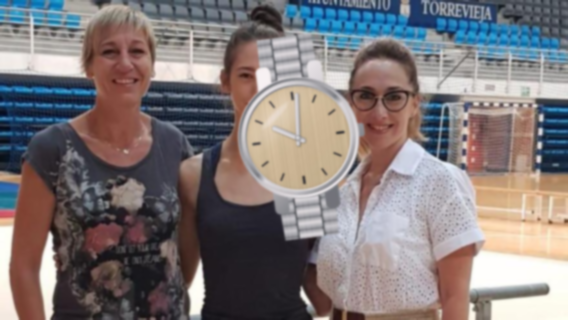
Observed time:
h=10 m=1
